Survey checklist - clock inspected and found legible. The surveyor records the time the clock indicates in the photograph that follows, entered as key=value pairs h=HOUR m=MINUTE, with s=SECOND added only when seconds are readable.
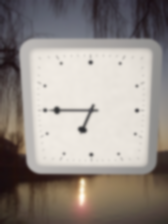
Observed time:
h=6 m=45
